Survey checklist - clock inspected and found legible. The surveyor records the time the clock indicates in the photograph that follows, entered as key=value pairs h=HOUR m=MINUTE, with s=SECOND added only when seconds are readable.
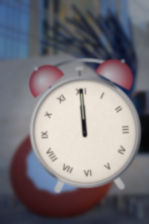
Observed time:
h=12 m=0
